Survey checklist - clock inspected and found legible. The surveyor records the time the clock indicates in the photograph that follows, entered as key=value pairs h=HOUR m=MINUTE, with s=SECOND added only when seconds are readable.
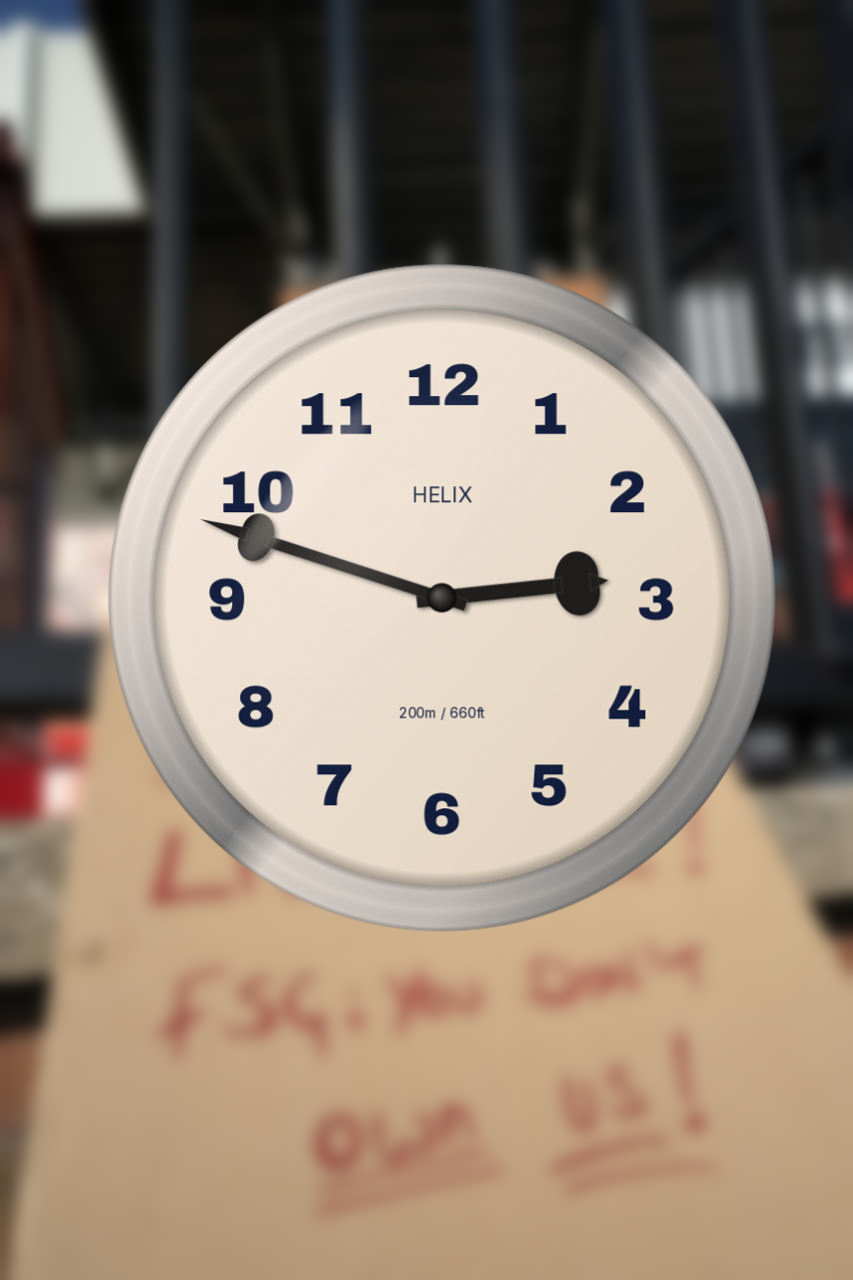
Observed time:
h=2 m=48
